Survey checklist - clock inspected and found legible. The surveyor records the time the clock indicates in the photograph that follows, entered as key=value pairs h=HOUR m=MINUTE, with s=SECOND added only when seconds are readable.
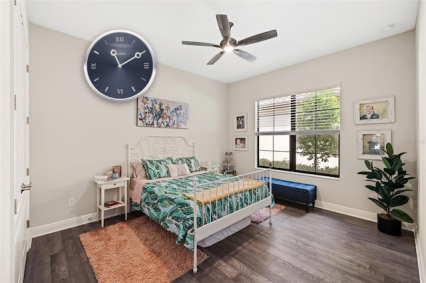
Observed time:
h=11 m=10
